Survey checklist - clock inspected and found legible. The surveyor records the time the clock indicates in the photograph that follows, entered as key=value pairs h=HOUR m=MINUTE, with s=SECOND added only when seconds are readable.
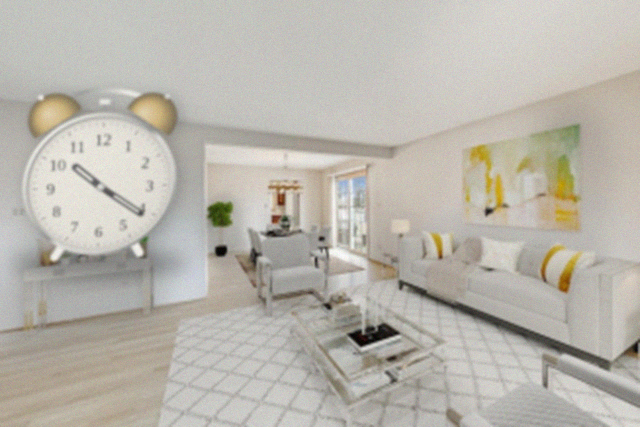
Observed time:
h=10 m=21
